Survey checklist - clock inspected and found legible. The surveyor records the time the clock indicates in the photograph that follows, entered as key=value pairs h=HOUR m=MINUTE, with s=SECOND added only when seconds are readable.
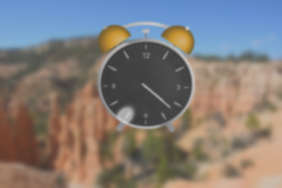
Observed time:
h=4 m=22
